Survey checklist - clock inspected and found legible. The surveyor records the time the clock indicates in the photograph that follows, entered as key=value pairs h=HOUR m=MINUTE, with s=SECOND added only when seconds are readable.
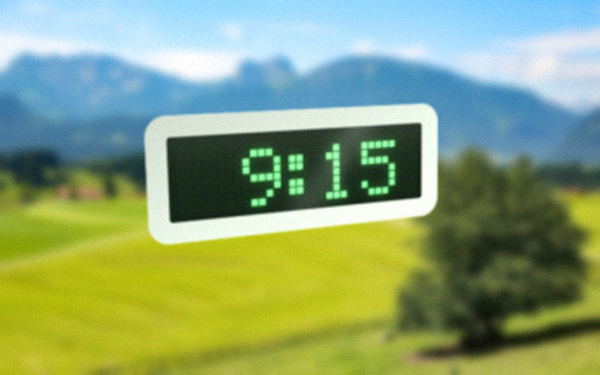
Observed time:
h=9 m=15
